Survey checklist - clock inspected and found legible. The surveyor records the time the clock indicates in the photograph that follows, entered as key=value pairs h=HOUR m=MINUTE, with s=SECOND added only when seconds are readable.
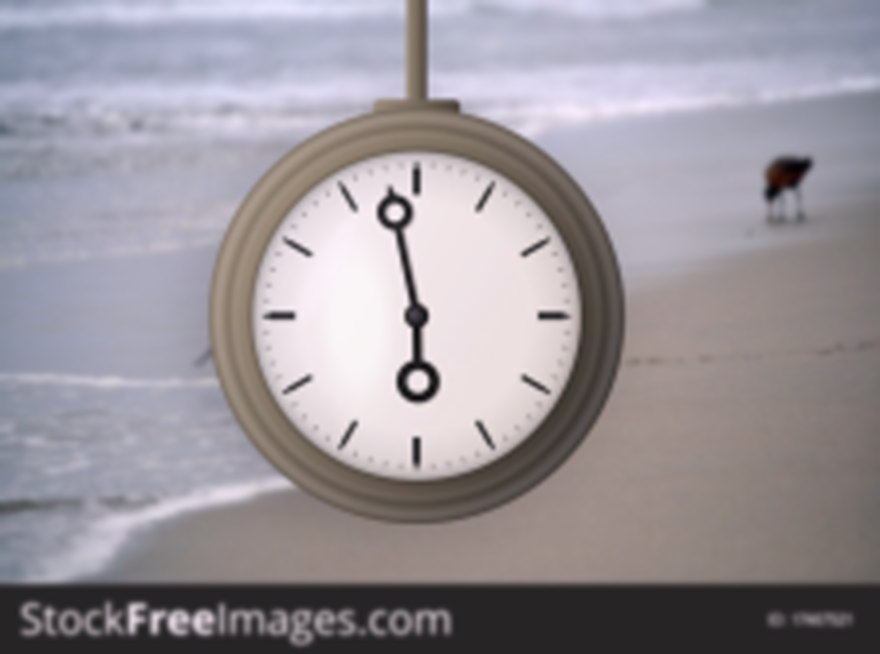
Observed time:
h=5 m=58
